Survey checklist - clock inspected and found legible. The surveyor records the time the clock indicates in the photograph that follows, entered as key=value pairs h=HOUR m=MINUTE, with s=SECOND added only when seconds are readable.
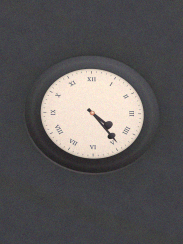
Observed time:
h=4 m=24
